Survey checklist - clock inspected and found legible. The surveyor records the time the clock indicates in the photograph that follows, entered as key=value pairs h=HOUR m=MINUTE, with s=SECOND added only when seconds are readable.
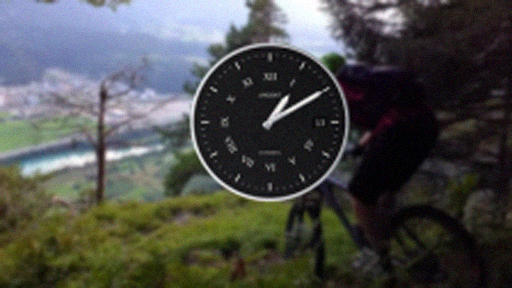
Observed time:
h=1 m=10
